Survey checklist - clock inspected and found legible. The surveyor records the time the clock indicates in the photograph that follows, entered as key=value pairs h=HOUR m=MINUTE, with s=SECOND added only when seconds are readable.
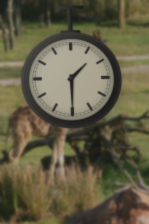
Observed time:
h=1 m=30
